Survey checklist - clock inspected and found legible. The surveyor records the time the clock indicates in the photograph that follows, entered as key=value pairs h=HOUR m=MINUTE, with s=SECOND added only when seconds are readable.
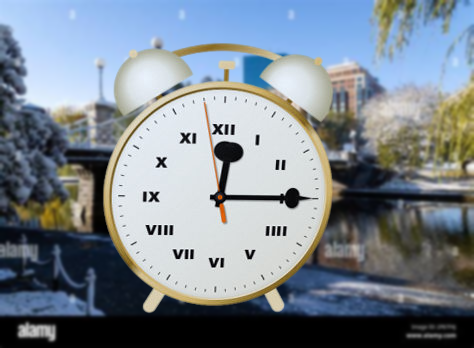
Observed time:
h=12 m=14 s=58
